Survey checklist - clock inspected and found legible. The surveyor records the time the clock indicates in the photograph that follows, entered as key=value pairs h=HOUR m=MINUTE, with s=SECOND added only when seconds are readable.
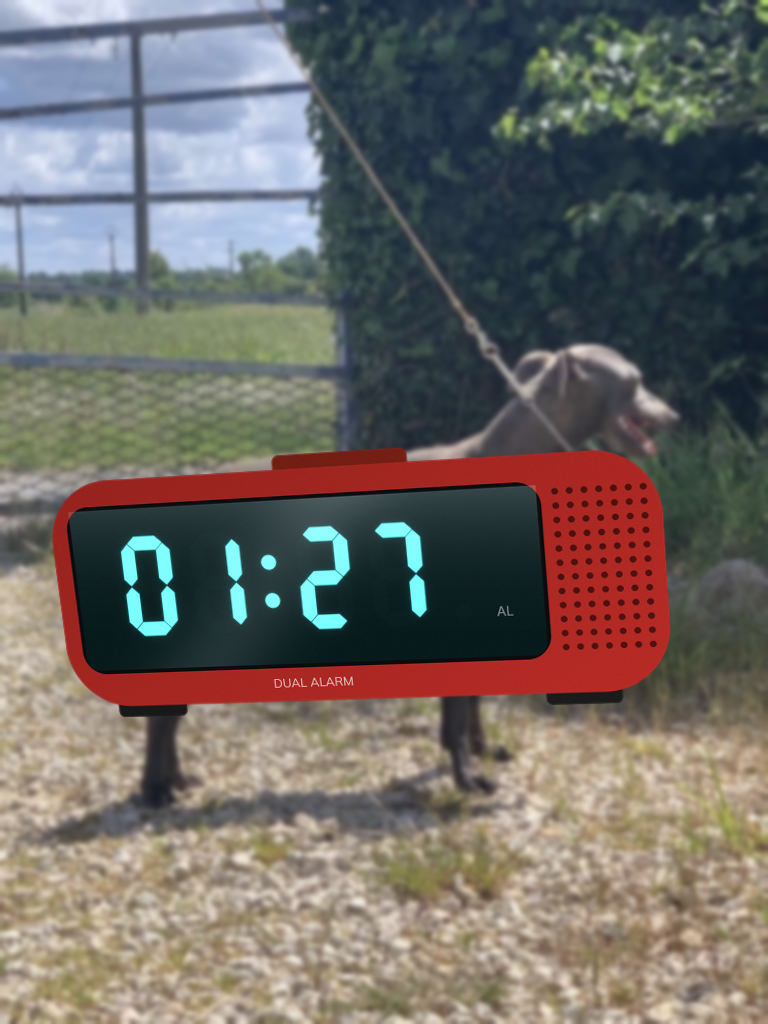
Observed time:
h=1 m=27
